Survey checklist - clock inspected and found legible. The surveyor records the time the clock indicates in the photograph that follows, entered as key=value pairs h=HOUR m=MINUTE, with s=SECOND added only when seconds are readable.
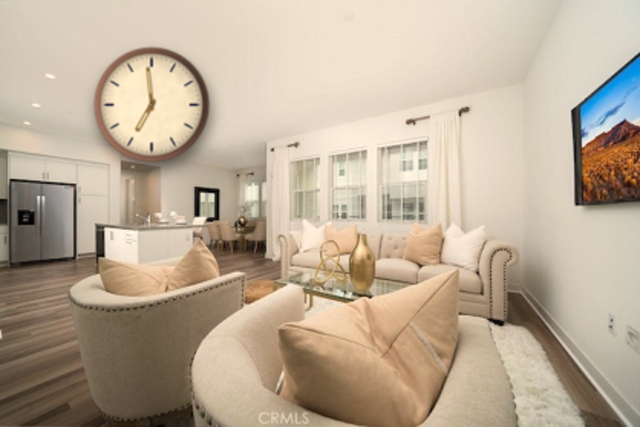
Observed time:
h=6 m=59
